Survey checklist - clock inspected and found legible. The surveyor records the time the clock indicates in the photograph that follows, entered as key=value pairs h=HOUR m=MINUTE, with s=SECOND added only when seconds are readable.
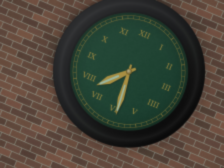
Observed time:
h=7 m=29
